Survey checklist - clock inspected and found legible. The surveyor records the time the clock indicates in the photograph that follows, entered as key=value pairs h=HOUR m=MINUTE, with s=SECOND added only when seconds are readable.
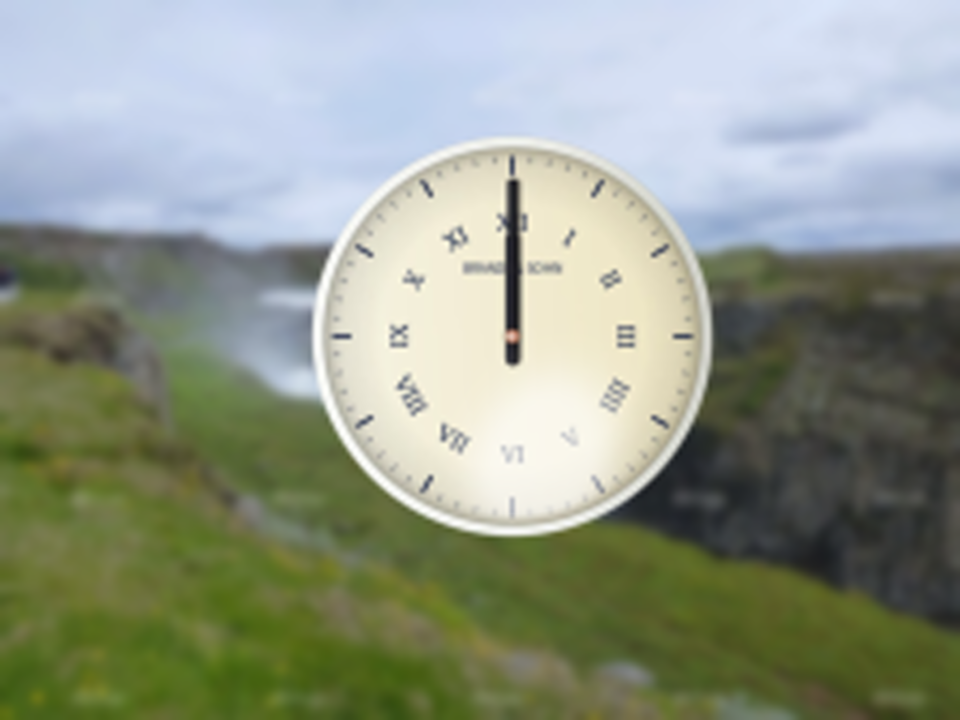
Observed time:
h=12 m=0
